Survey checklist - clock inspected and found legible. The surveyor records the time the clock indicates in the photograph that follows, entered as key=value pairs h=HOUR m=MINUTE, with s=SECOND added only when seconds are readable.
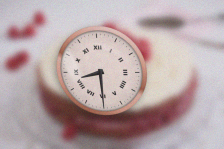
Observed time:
h=8 m=30
